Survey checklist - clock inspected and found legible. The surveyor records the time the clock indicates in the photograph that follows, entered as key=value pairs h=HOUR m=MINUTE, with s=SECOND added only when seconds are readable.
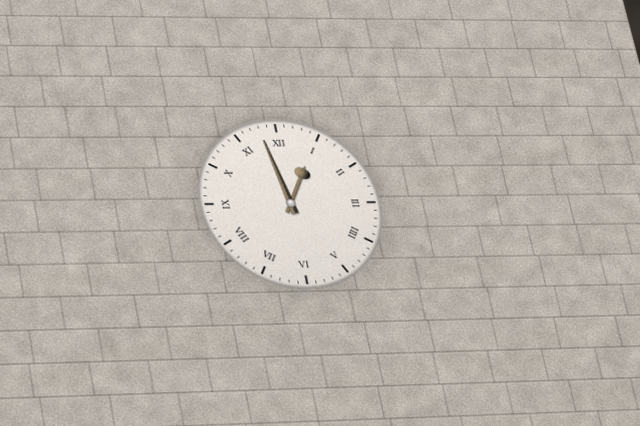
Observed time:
h=12 m=58
